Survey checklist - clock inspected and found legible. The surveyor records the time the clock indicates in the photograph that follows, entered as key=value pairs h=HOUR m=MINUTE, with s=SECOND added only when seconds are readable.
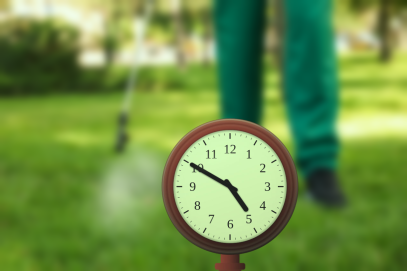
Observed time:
h=4 m=50
